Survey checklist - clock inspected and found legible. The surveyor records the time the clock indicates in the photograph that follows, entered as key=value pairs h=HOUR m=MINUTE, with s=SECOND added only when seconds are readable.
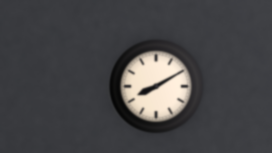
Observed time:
h=8 m=10
